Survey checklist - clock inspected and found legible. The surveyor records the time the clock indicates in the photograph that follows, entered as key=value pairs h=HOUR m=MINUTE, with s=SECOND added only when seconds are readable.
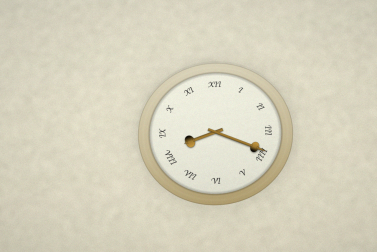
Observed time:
h=8 m=19
